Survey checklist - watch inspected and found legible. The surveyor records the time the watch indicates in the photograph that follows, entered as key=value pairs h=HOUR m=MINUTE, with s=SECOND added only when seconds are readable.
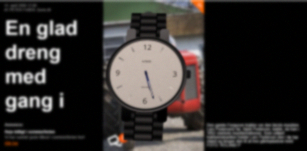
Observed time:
h=5 m=27
